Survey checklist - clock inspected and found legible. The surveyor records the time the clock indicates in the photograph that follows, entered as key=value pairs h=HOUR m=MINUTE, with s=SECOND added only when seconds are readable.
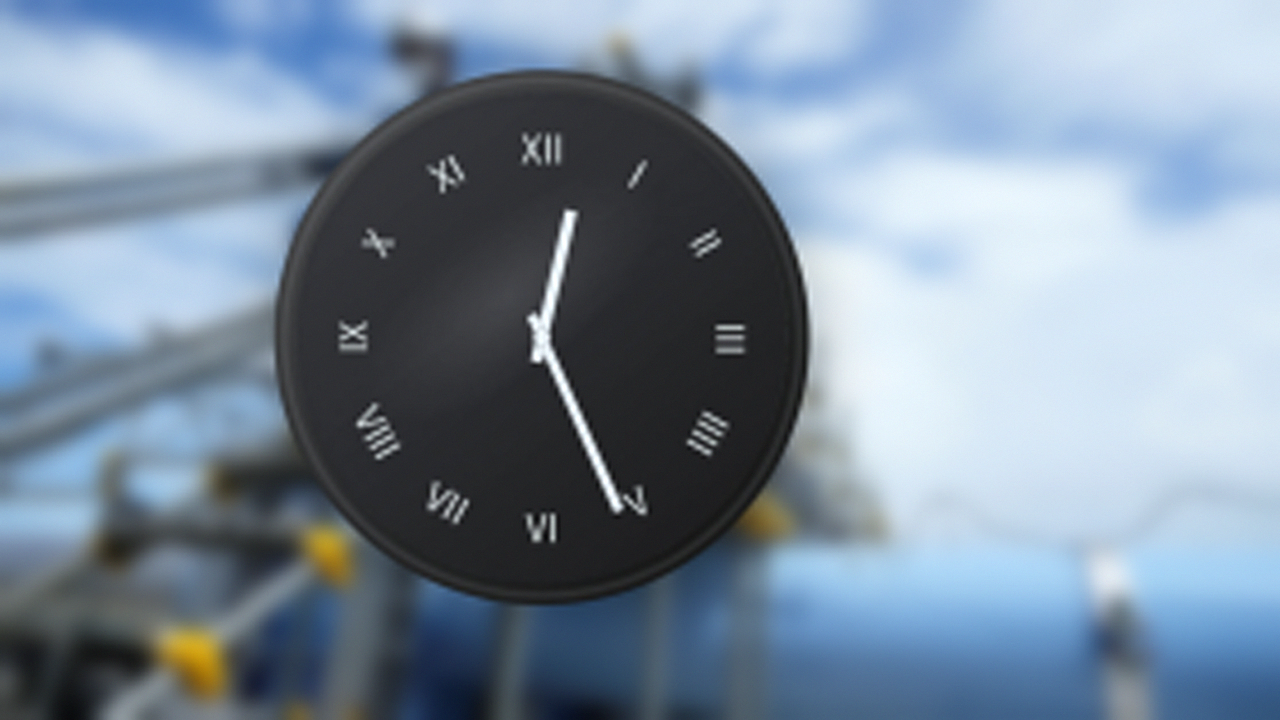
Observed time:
h=12 m=26
